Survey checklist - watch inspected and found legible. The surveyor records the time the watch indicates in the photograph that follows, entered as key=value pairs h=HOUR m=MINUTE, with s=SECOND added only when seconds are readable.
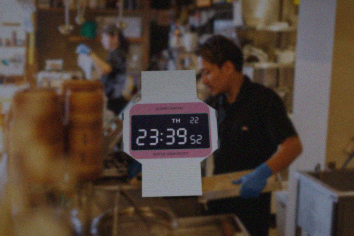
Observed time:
h=23 m=39 s=52
